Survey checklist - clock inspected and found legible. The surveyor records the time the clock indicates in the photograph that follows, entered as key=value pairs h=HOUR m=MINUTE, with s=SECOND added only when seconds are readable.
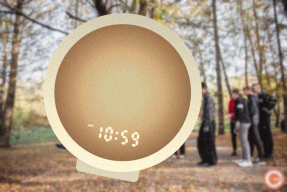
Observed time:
h=10 m=59
